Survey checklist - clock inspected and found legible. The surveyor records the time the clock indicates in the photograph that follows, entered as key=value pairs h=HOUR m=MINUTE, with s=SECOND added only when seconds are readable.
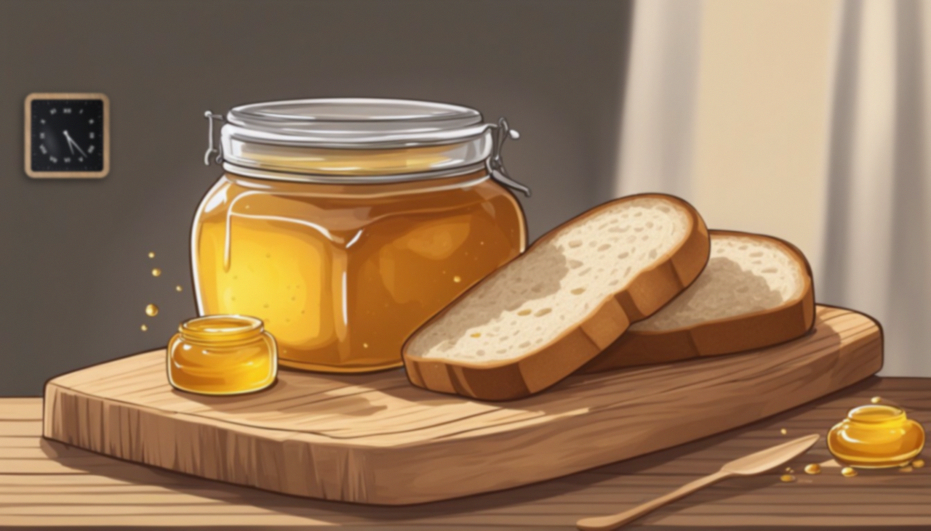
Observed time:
h=5 m=23
